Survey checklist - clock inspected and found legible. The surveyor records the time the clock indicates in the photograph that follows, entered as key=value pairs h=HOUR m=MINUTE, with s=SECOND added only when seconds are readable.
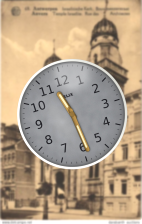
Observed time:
h=11 m=29
